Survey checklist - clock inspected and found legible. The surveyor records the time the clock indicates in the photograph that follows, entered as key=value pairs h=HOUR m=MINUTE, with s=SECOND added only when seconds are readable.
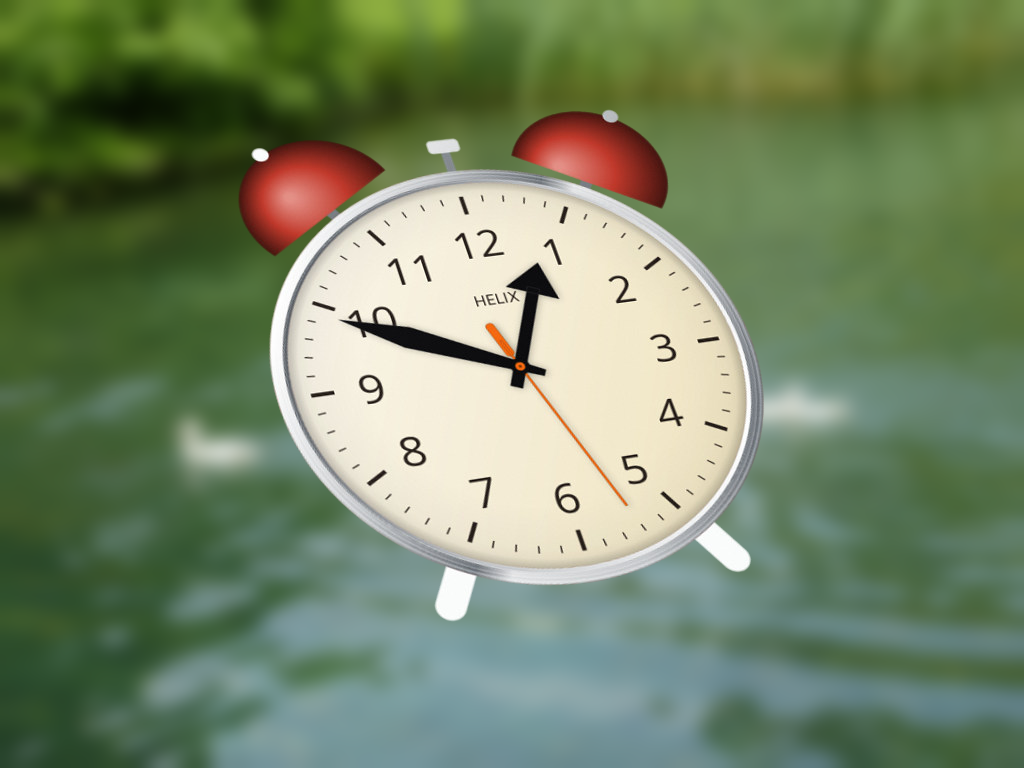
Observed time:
h=12 m=49 s=27
